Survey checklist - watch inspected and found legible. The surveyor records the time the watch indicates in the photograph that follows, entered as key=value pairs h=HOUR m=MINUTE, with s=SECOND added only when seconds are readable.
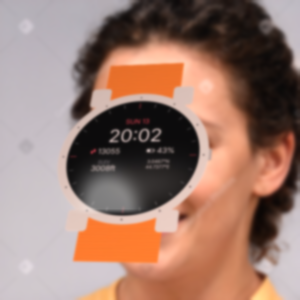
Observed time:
h=20 m=2
